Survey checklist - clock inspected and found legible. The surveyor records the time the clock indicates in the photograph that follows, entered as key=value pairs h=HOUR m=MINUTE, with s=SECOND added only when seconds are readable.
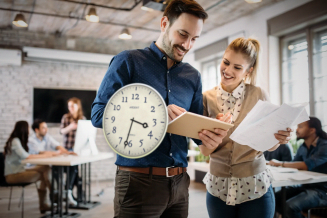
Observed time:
h=3 m=32
